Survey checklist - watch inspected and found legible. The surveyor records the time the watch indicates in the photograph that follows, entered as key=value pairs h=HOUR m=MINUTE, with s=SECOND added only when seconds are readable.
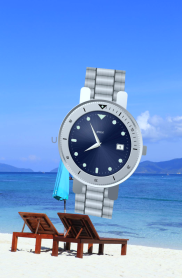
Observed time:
h=7 m=55
